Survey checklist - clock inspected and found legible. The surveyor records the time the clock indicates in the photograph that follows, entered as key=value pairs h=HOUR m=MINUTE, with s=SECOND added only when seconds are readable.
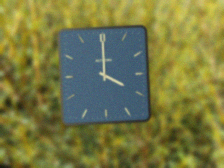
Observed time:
h=4 m=0
